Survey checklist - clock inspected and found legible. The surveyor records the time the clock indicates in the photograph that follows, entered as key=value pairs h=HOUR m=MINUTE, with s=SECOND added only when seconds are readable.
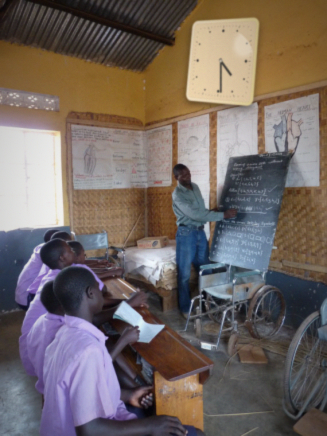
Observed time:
h=4 m=29
